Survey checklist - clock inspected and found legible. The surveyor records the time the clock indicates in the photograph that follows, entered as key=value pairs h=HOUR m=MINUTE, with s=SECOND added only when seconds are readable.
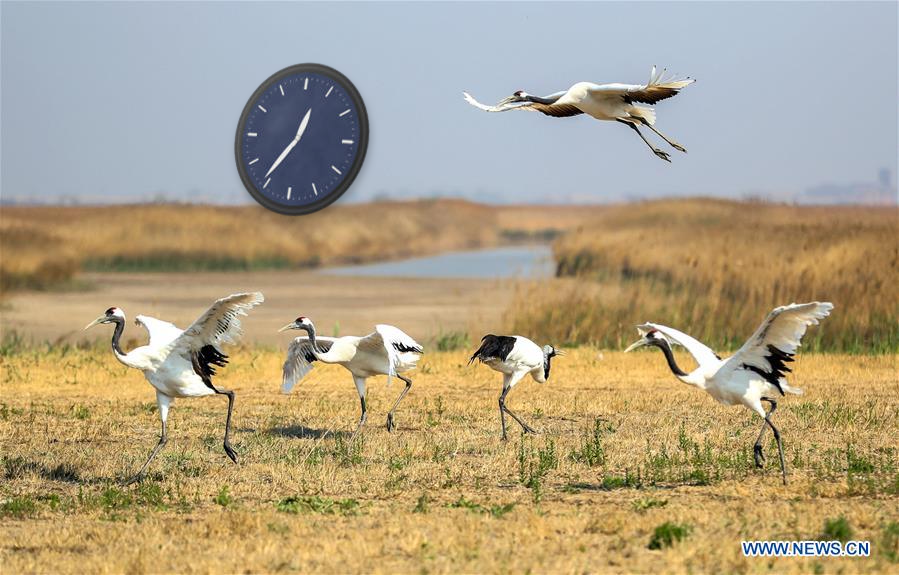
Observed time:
h=12 m=36
